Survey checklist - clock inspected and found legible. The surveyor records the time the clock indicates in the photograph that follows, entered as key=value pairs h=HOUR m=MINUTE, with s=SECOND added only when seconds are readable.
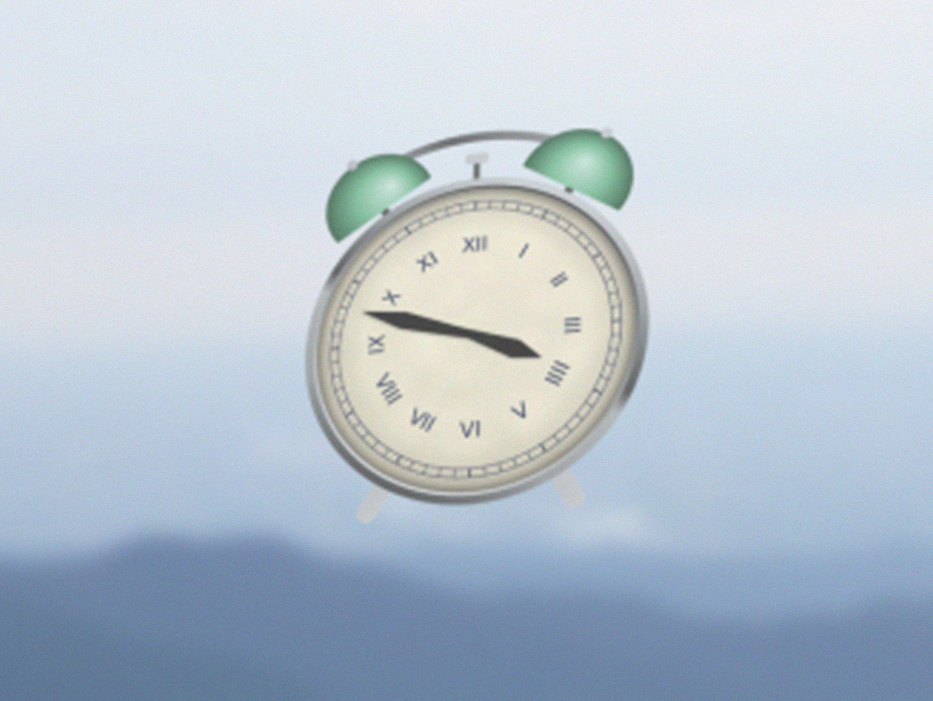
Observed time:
h=3 m=48
